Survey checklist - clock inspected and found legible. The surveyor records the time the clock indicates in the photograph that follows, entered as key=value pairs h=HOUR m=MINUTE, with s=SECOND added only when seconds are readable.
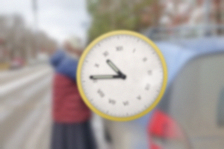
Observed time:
h=10 m=46
